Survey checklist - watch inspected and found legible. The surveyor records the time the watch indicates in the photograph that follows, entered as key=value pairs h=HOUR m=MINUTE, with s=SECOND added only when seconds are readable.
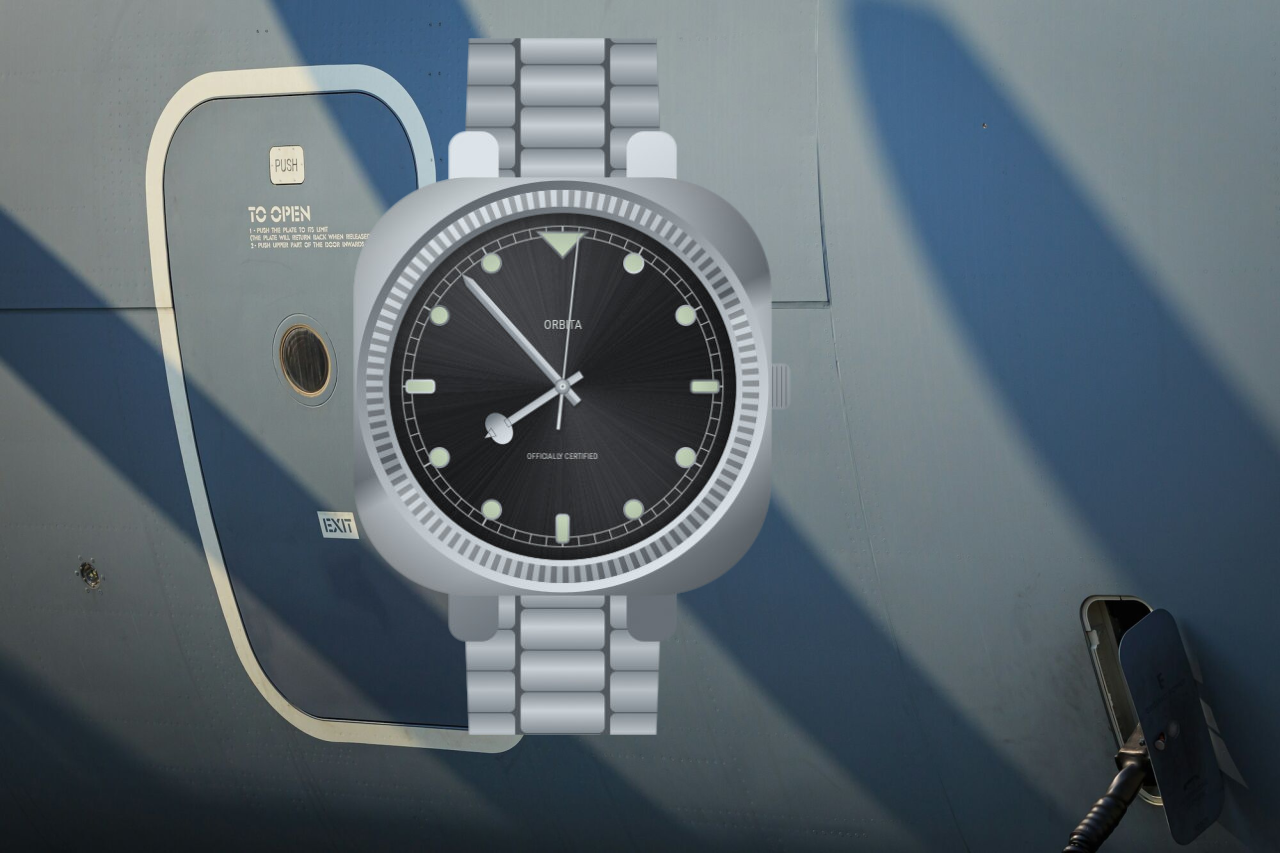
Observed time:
h=7 m=53 s=1
